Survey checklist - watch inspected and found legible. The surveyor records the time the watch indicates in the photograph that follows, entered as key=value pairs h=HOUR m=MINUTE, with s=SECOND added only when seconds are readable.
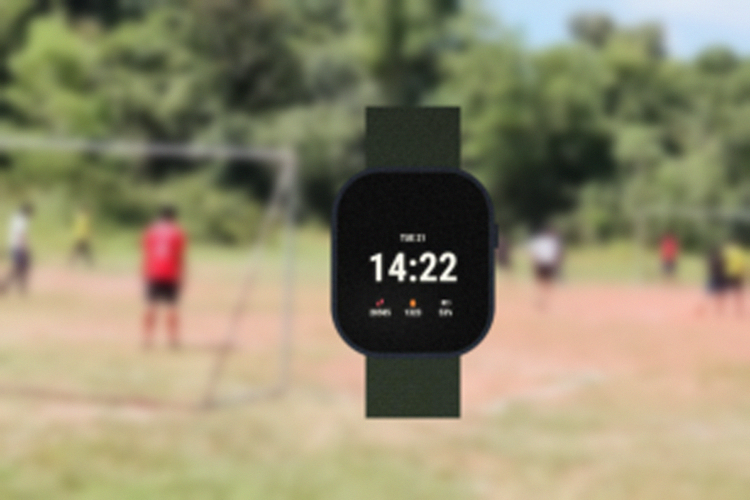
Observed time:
h=14 m=22
